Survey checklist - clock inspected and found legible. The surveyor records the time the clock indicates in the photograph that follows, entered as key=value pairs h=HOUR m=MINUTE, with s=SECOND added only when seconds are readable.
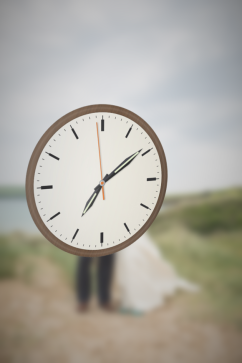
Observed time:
h=7 m=8 s=59
